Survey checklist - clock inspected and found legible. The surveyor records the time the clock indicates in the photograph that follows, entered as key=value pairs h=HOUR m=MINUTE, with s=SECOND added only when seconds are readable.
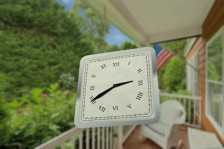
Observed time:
h=2 m=40
